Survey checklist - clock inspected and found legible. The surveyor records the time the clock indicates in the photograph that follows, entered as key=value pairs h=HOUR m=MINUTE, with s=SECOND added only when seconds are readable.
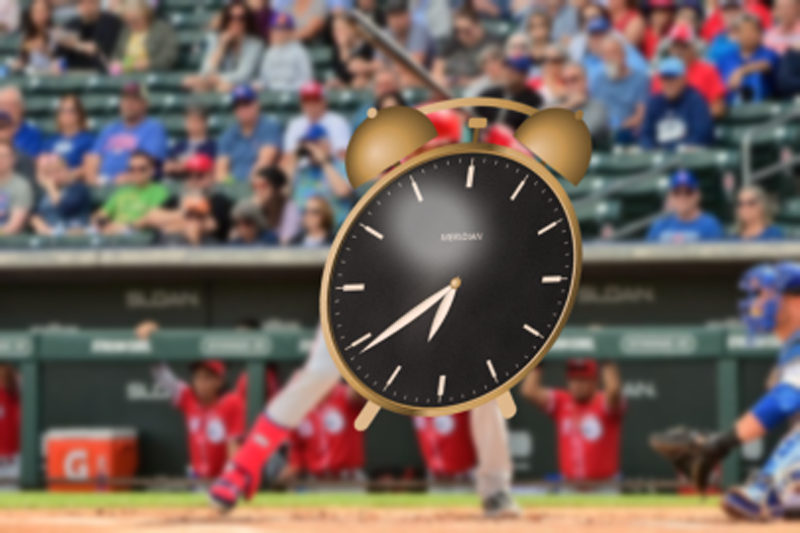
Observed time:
h=6 m=39
